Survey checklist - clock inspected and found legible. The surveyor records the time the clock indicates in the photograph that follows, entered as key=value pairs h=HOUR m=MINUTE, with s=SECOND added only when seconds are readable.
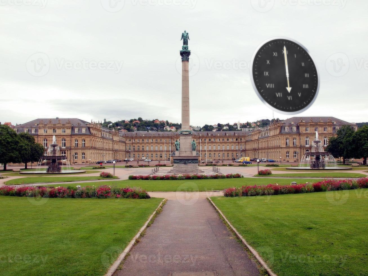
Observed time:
h=6 m=0
